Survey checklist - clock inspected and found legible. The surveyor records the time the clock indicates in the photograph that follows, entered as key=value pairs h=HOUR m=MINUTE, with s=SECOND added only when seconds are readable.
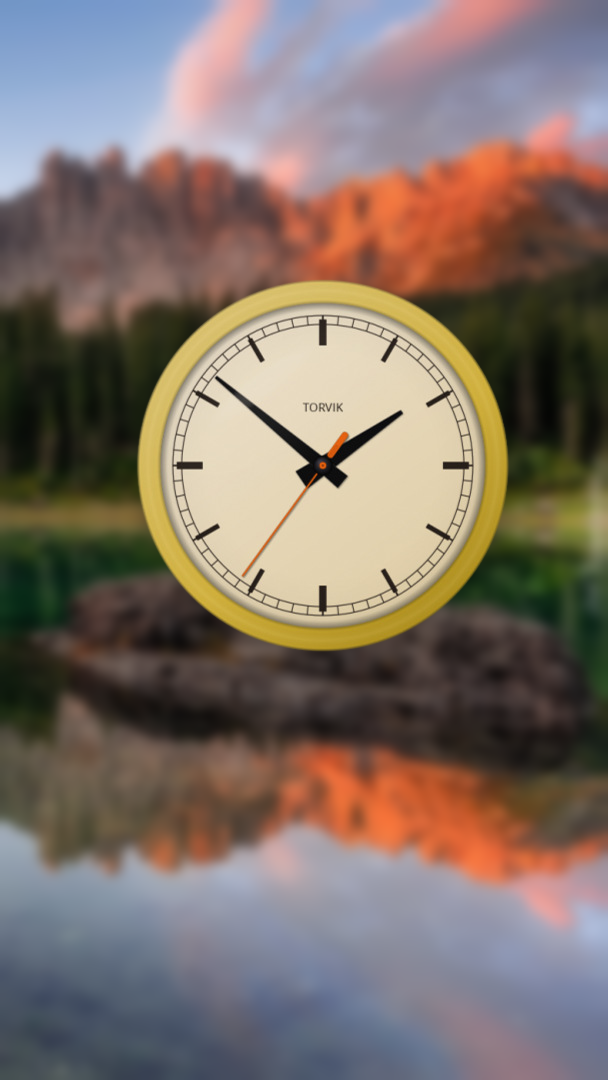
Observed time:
h=1 m=51 s=36
